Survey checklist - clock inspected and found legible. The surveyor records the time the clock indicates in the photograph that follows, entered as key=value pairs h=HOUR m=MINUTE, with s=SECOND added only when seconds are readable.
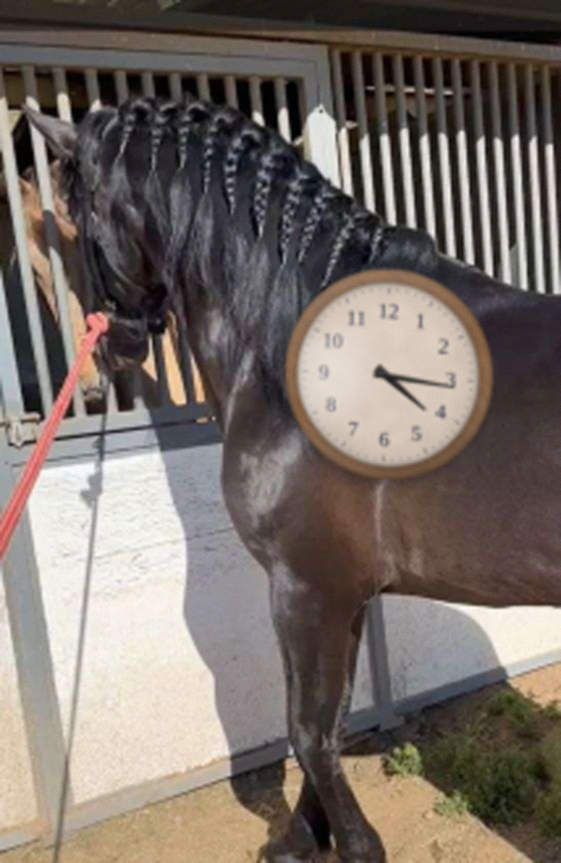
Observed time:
h=4 m=16
